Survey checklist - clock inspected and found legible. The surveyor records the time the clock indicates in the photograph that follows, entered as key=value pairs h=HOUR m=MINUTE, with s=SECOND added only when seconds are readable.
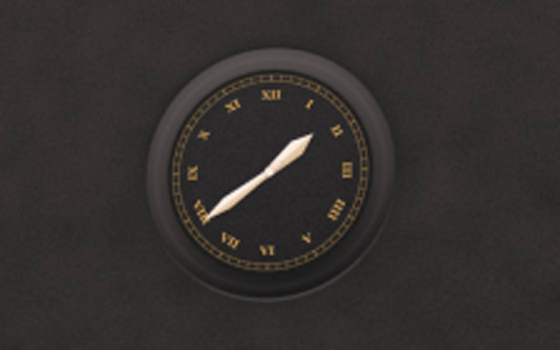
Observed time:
h=1 m=39
